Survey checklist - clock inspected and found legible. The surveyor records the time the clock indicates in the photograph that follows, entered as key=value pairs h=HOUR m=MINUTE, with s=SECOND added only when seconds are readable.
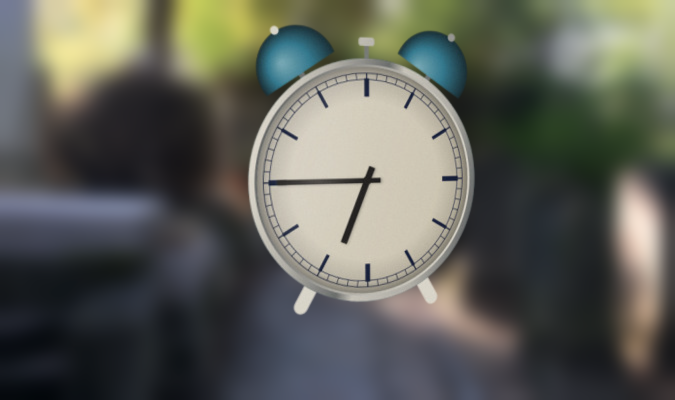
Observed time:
h=6 m=45
